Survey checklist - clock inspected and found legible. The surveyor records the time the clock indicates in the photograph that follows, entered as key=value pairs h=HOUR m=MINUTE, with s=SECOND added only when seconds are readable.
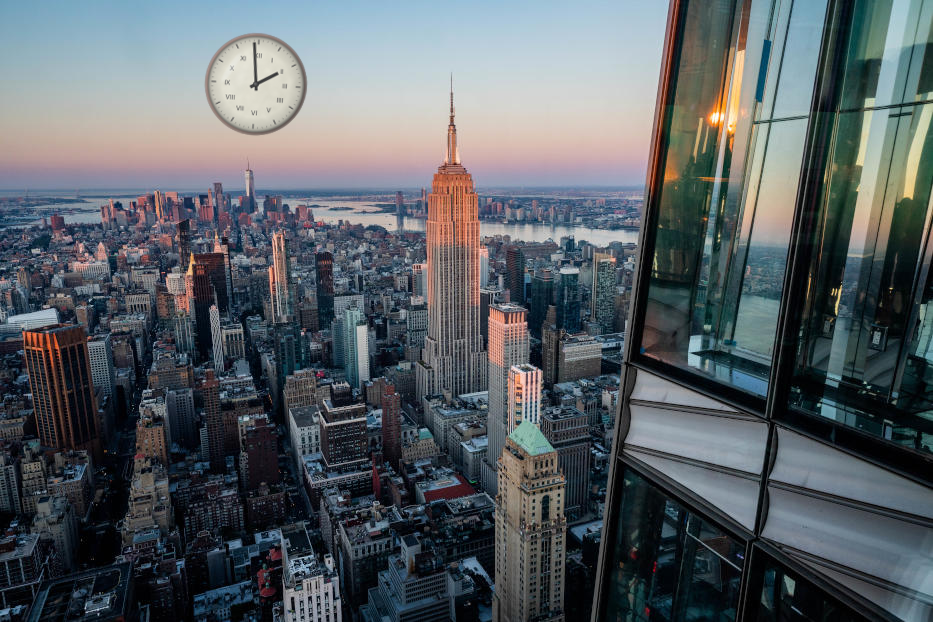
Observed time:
h=1 m=59
